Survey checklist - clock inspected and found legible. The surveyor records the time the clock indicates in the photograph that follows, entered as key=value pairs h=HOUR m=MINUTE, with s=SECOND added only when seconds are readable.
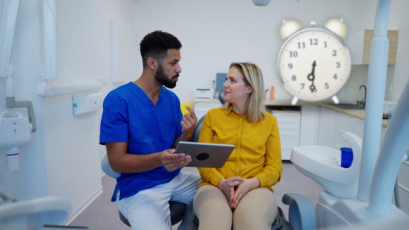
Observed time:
h=6 m=31
